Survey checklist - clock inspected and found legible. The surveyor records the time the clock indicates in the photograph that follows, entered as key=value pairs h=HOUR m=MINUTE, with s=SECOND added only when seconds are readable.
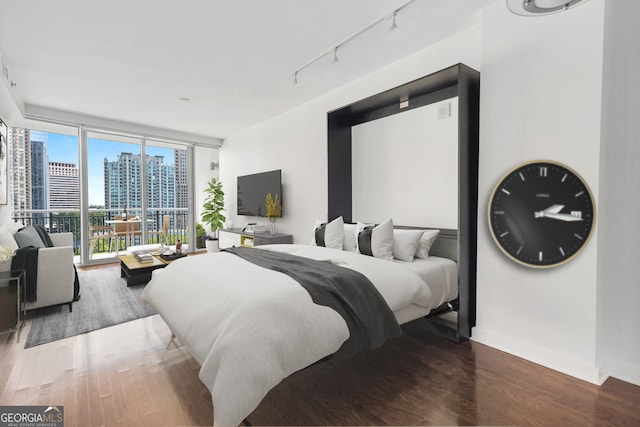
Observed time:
h=2 m=16
